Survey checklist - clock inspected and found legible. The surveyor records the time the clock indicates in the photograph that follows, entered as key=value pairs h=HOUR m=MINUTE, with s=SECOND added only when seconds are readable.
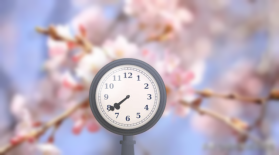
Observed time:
h=7 m=39
